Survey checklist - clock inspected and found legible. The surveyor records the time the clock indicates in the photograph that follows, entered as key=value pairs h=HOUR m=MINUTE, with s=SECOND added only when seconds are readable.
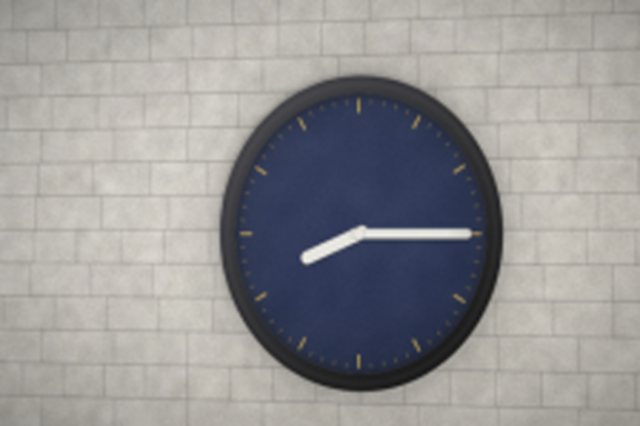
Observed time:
h=8 m=15
